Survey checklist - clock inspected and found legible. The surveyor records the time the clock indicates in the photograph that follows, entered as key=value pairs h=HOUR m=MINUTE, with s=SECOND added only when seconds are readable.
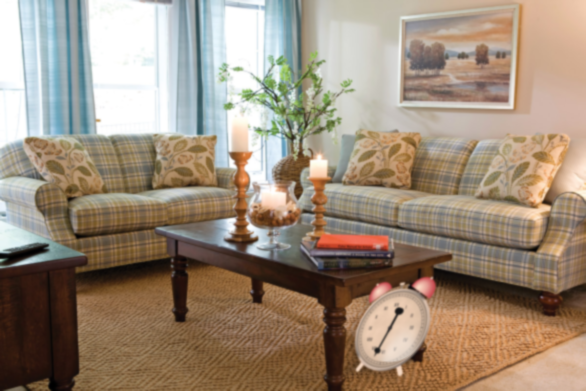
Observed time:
h=12 m=33
